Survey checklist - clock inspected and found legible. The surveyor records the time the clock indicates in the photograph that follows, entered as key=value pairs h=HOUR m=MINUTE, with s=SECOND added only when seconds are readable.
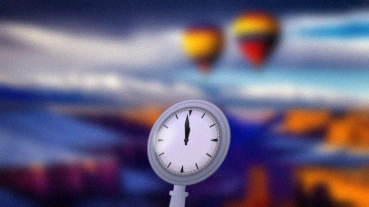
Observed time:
h=11 m=59
